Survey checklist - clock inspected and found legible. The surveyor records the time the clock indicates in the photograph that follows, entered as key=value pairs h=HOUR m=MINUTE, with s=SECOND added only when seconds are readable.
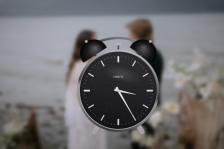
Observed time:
h=3 m=25
